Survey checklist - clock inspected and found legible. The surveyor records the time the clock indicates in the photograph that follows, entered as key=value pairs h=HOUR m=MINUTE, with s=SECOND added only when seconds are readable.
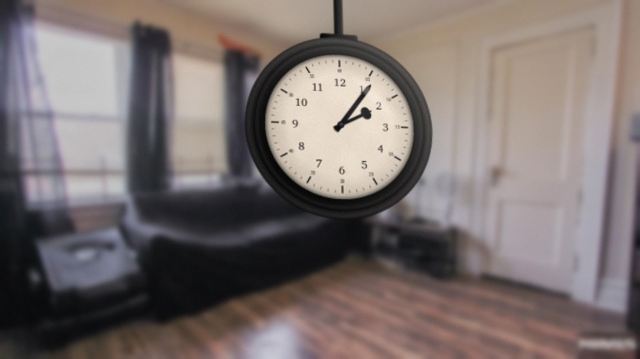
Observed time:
h=2 m=6
